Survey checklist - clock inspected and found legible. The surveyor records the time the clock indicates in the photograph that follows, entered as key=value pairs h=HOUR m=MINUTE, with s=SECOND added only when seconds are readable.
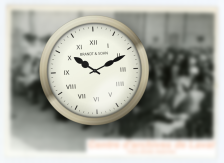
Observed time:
h=10 m=11
